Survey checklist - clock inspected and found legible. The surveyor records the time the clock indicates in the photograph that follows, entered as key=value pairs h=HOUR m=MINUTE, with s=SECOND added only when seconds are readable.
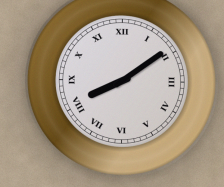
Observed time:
h=8 m=9
